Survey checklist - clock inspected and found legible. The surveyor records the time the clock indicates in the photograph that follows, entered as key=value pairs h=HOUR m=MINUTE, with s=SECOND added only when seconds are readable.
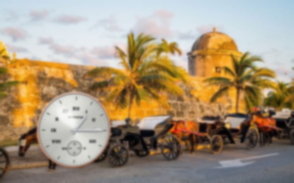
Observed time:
h=1 m=15
